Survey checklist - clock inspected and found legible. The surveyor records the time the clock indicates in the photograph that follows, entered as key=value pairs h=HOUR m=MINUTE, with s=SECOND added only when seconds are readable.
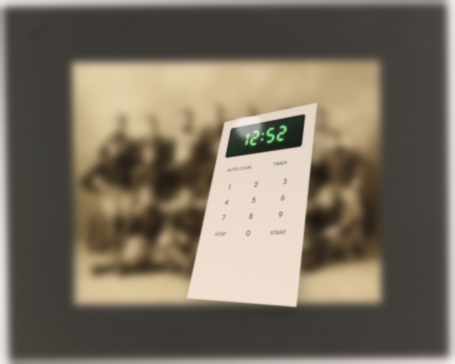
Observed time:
h=12 m=52
